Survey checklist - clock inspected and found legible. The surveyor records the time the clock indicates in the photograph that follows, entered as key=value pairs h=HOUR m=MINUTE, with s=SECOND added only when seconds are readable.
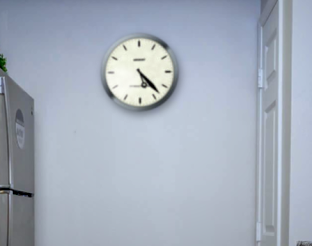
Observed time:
h=5 m=23
